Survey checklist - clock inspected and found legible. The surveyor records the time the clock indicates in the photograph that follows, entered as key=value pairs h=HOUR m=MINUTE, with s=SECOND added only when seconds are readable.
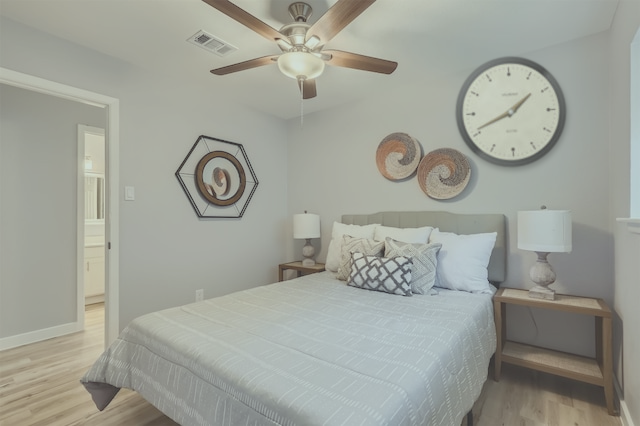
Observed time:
h=1 m=41
